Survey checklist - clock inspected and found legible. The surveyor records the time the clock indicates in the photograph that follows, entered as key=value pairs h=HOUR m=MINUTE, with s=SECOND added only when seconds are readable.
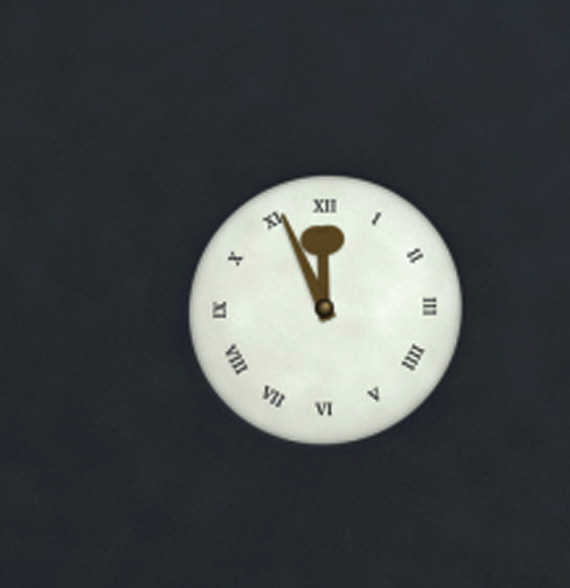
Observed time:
h=11 m=56
